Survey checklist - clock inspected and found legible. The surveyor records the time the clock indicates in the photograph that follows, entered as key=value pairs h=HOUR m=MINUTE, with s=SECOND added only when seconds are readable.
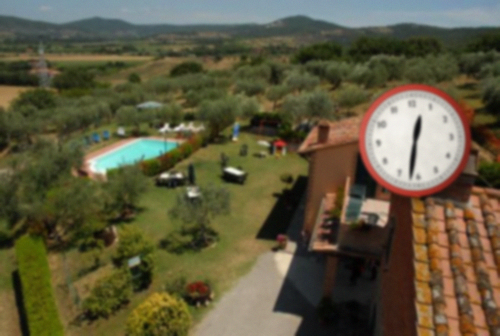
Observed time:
h=12 m=32
